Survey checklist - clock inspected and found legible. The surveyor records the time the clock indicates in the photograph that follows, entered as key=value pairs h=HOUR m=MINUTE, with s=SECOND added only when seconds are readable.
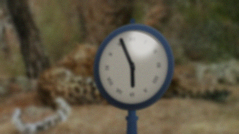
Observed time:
h=5 m=56
